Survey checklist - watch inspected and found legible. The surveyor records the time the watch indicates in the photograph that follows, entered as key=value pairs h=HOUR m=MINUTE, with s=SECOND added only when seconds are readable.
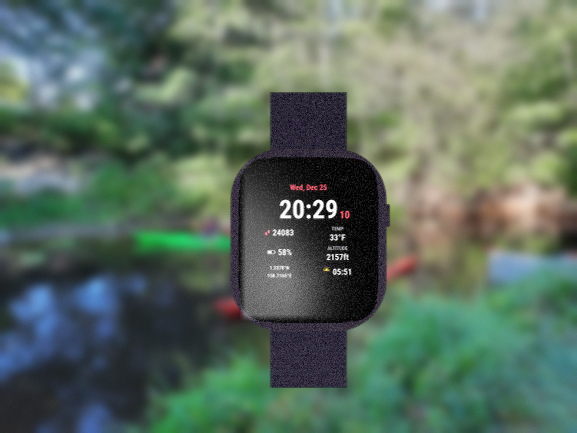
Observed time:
h=20 m=29 s=10
